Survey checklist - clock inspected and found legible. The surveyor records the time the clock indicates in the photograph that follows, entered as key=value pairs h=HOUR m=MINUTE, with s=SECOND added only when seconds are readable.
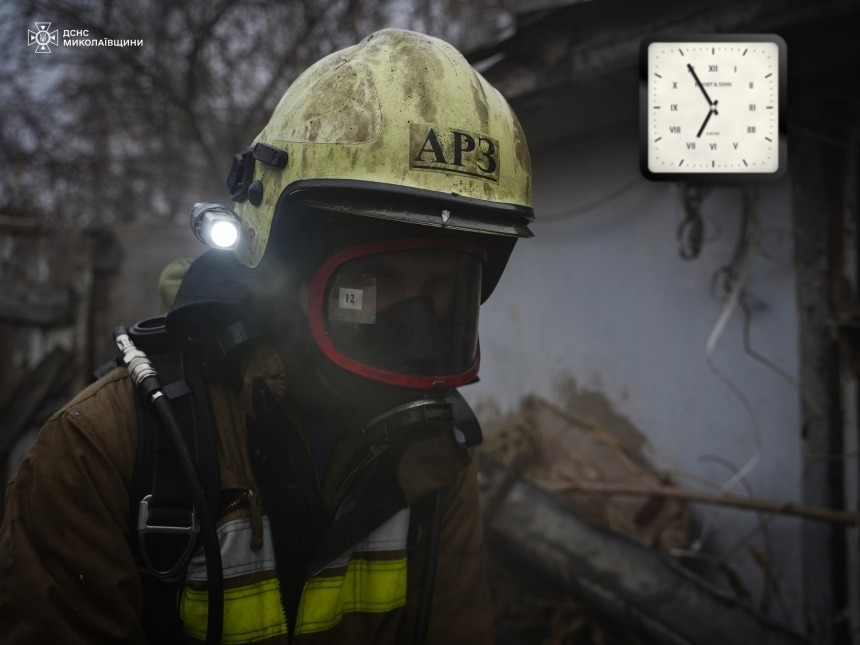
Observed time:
h=6 m=55
